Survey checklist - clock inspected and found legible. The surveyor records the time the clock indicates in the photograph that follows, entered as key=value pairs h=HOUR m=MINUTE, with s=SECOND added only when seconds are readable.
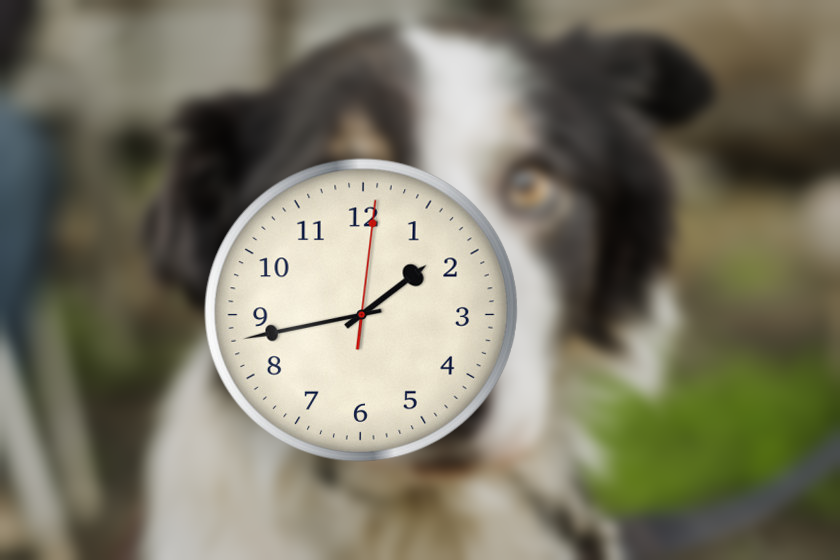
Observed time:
h=1 m=43 s=1
